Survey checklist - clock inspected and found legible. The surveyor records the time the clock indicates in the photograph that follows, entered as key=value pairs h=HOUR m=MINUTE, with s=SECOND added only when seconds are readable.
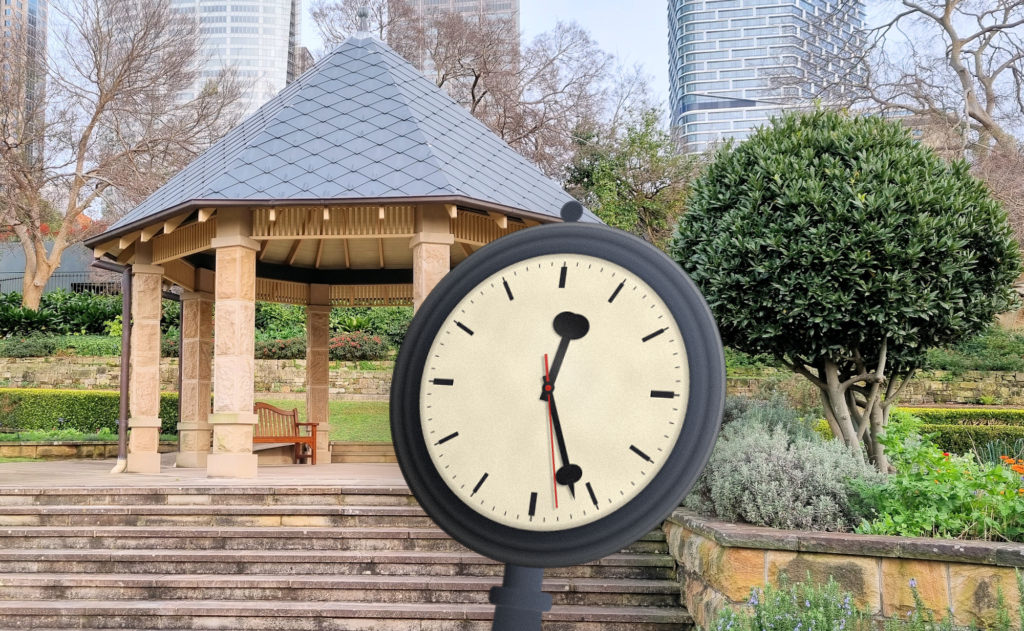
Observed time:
h=12 m=26 s=28
